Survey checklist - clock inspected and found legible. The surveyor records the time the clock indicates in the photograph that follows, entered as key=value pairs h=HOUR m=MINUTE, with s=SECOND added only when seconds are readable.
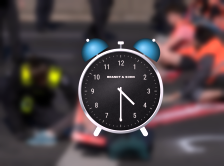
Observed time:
h=4 m=30
